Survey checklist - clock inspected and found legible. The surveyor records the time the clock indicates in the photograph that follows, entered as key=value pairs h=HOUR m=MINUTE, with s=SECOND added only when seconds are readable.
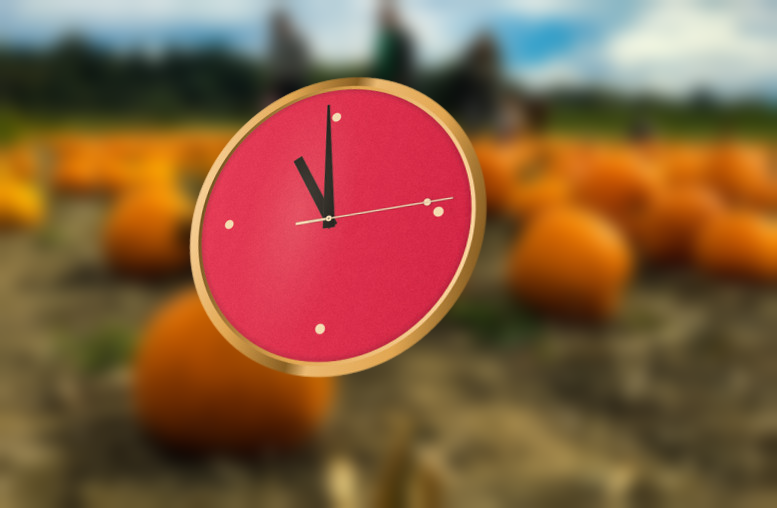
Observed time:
h=10 m=59 s=14
